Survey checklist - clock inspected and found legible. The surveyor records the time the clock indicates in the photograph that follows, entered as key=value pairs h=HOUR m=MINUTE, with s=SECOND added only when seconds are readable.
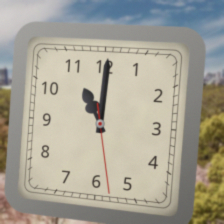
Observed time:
h=11 m=0 s=28
